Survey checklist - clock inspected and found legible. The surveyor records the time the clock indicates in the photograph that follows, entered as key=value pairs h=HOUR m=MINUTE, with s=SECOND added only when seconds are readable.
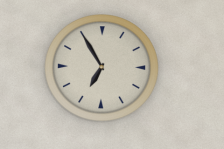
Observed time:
h=6 m=55
